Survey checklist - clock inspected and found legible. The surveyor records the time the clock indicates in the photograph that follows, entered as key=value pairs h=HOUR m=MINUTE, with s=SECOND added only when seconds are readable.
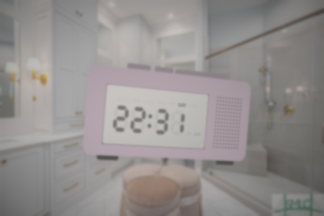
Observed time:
h=22 m=31
